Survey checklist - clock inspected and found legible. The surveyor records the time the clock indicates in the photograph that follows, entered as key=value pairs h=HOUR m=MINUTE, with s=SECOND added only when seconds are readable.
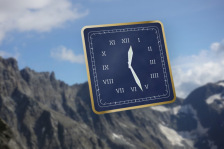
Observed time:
h=12 m=27
